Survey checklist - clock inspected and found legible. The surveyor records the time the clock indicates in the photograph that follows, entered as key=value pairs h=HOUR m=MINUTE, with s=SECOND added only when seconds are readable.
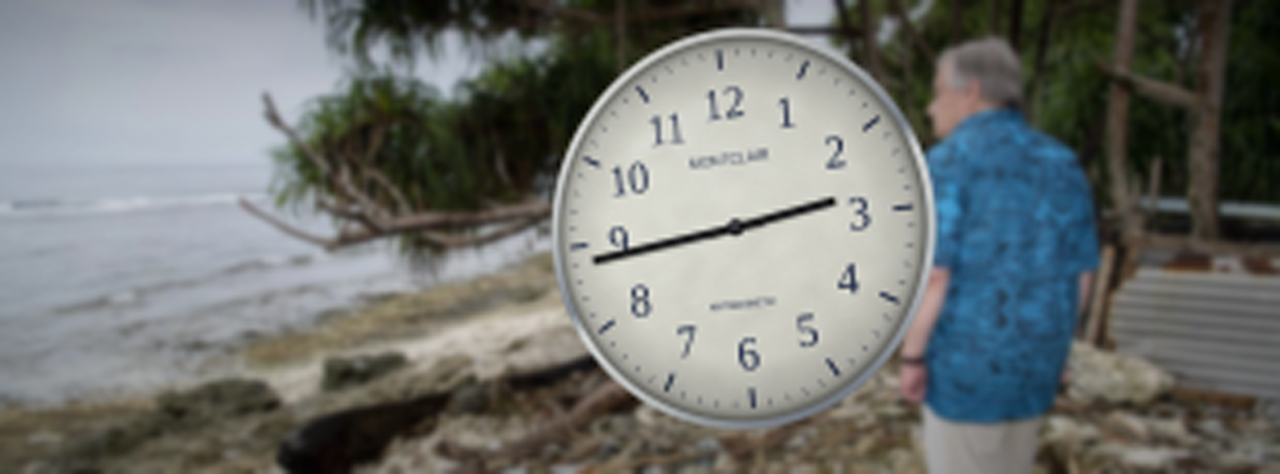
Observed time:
h=2 m=44
